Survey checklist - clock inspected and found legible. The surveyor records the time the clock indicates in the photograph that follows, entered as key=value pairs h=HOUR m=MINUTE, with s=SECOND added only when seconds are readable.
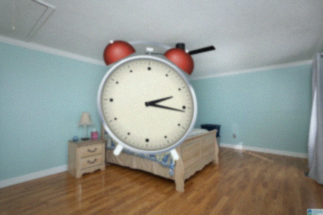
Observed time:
h=2 m=16
